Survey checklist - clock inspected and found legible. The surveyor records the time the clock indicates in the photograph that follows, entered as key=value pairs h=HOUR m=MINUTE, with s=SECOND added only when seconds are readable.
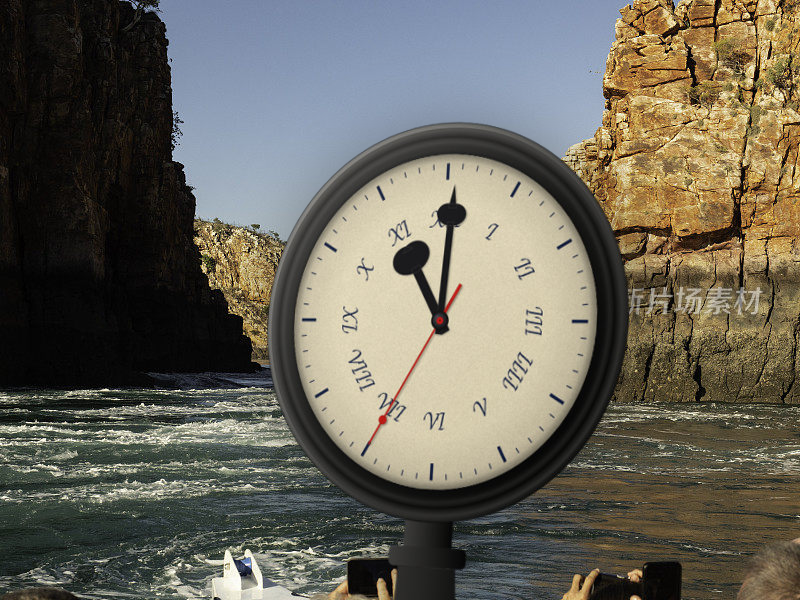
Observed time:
h=11 m=0 s=35
